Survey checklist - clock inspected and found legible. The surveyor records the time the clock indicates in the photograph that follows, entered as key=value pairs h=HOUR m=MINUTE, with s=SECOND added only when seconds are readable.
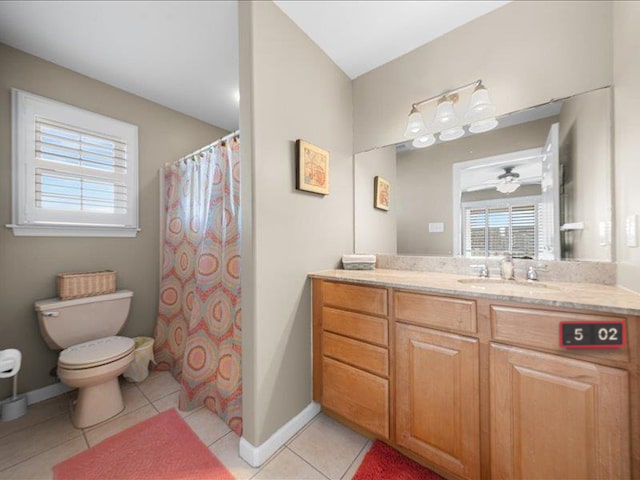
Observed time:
h=5 m=2
